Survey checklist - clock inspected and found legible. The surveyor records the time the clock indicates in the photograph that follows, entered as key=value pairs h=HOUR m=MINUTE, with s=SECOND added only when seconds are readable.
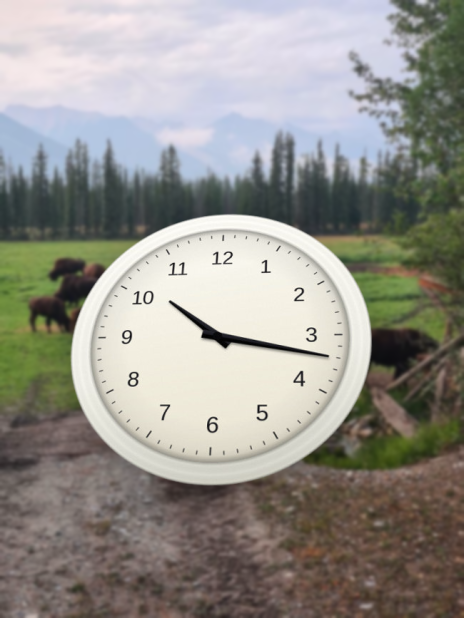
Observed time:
h=10 m=17
